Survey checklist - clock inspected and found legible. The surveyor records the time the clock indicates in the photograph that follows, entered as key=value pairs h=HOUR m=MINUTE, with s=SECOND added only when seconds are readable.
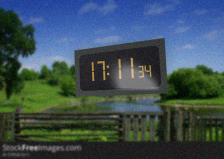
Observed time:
h=17 m=11 s=34
